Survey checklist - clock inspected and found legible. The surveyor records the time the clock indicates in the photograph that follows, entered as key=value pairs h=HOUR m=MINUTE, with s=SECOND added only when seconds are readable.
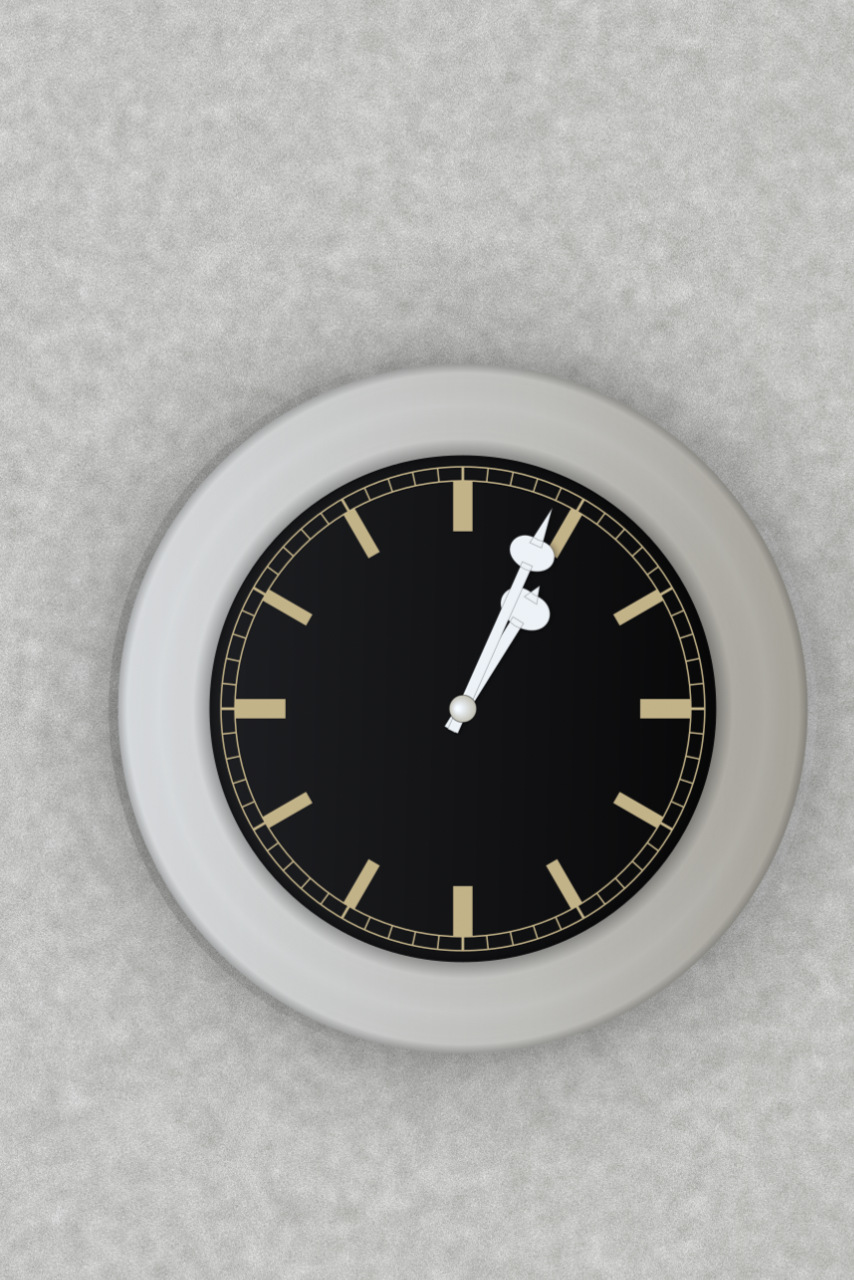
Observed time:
h=1 m=4
